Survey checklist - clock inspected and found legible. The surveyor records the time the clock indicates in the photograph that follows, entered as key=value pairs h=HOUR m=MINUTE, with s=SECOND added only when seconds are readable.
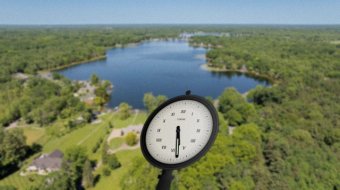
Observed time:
h=5 m=28
